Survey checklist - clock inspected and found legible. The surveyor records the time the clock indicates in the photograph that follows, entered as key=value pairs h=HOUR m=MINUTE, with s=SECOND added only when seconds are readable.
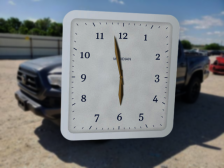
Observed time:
h=5 m=58
